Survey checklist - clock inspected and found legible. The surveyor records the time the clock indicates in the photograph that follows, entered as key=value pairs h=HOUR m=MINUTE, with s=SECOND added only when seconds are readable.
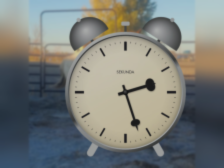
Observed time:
h=2 m=27
